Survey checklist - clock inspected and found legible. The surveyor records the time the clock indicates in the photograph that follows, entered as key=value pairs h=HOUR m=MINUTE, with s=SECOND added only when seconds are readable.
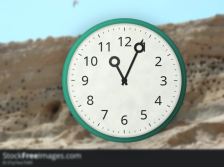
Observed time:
h=11 m=4
